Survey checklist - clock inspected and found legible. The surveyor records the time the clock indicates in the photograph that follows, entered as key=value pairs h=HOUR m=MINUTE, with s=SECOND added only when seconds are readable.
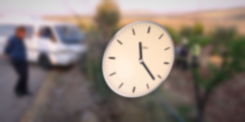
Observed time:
h=11 m=22
